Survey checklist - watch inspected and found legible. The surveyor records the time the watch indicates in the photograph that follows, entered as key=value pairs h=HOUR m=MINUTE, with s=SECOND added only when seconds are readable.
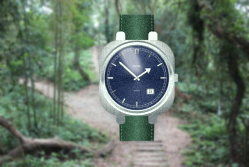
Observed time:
h=1 m=52
